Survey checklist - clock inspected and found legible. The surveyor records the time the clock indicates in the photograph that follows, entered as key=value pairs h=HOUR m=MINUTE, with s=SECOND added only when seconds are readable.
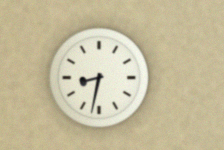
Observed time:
h=8 m=32
